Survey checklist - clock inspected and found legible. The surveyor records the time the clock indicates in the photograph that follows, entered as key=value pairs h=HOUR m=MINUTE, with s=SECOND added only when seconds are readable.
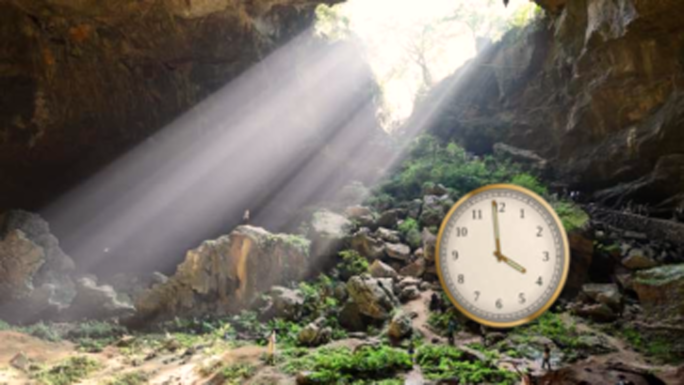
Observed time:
h=3 m=59
